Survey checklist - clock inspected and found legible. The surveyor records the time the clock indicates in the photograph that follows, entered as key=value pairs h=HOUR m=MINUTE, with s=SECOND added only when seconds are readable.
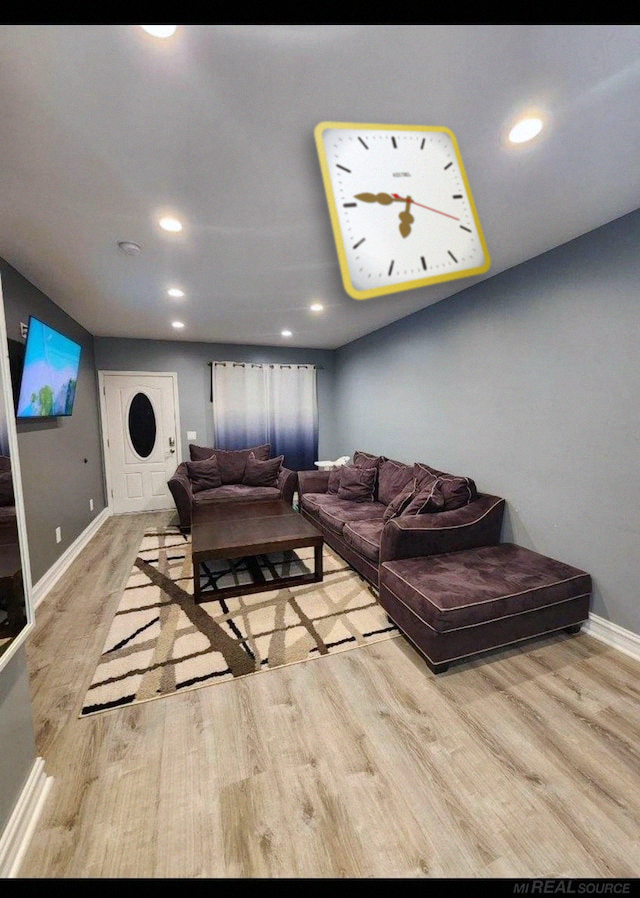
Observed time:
h=6 m=46 s=19
